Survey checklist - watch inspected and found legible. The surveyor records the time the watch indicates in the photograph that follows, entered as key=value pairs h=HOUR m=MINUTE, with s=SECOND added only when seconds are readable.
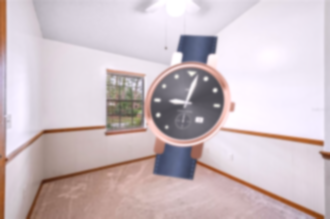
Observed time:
h=9 m=2
